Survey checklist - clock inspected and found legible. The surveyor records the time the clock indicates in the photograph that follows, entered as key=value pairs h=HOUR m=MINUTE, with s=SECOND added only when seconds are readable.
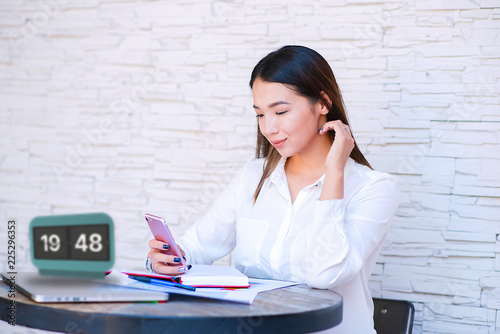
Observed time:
h=19 m=48
